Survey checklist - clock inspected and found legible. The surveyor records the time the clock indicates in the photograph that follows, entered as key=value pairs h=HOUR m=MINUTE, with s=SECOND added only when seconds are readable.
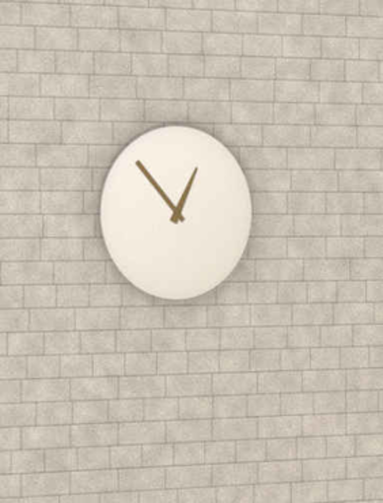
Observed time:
h=12 m=53
